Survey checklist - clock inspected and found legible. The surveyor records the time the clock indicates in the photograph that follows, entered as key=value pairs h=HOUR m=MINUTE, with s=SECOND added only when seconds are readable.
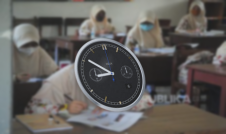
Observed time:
h=8 m=51
